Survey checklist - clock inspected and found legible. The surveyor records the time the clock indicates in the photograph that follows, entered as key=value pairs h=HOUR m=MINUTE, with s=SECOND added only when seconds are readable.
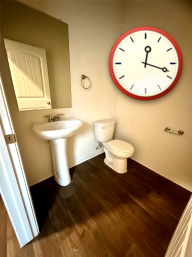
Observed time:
h=12 m=18
